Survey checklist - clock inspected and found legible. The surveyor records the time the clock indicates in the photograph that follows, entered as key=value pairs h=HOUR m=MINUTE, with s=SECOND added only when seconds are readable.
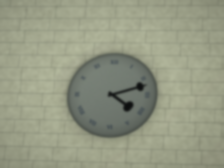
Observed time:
h=4 m=12
